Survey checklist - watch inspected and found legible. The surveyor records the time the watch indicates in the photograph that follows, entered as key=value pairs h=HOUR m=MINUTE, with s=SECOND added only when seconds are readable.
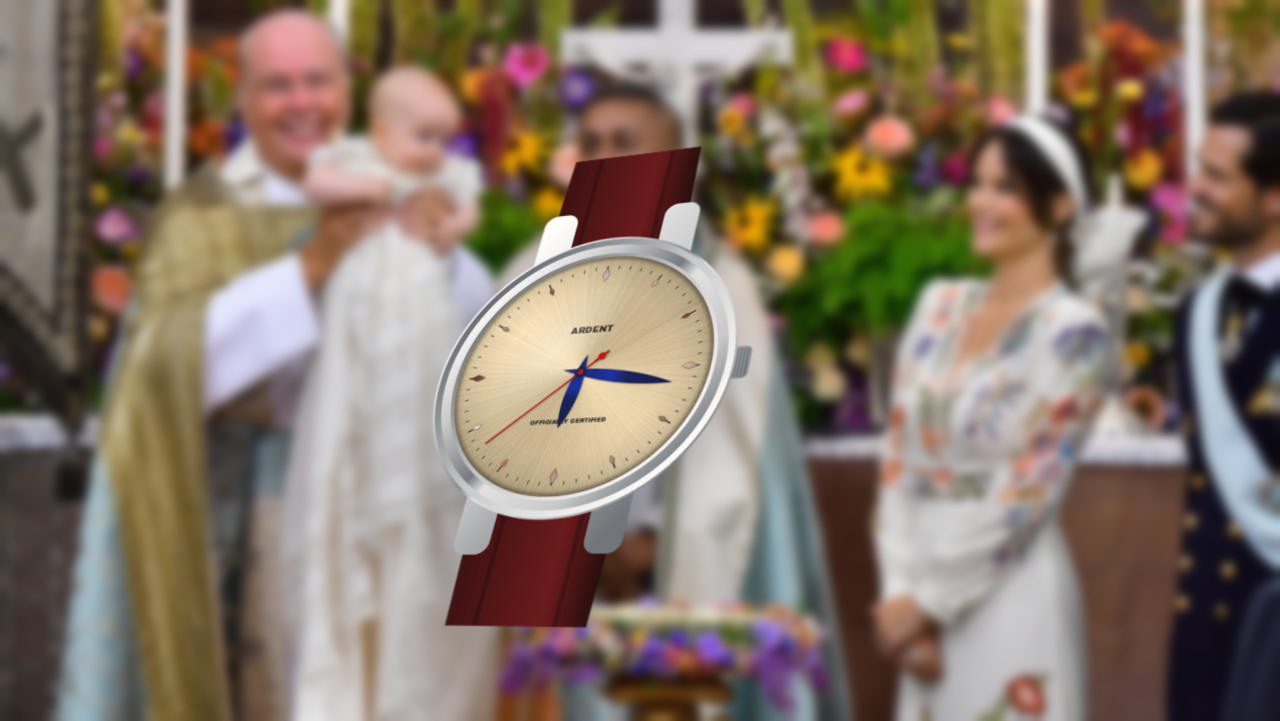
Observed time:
h=6 m=16 s=38
